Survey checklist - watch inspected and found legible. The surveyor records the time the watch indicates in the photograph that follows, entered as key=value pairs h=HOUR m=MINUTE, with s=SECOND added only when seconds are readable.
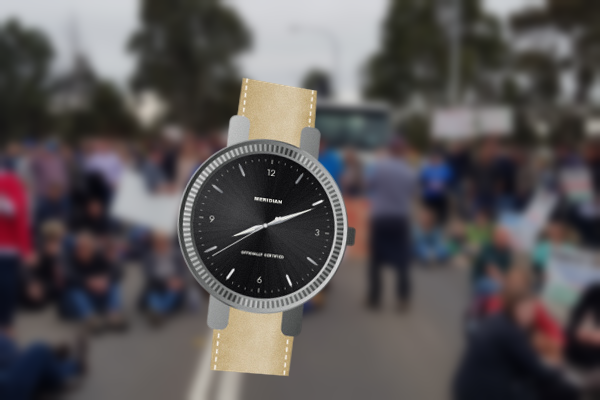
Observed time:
h=8 m=10 s=39
